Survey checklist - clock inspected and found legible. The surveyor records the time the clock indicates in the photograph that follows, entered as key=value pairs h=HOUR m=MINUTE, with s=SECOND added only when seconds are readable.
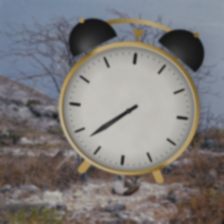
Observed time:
h=7 m=38
